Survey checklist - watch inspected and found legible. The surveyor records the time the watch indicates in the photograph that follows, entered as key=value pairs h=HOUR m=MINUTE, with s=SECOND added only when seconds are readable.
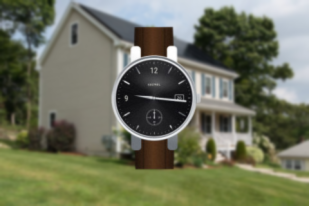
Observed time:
h=9 m=16
